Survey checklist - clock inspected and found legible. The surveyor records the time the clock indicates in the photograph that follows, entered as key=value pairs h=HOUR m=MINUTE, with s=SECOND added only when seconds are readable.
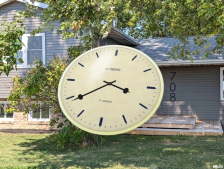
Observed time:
h=3 m=39
